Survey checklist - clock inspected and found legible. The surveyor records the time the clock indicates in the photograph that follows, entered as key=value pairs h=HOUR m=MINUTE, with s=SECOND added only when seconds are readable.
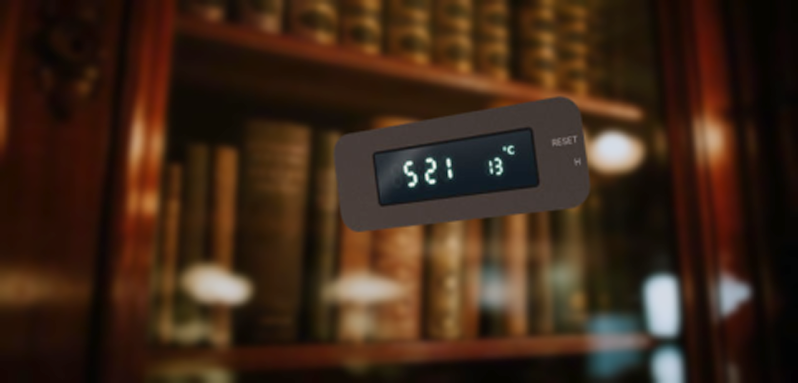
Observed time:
h=5 m=21
